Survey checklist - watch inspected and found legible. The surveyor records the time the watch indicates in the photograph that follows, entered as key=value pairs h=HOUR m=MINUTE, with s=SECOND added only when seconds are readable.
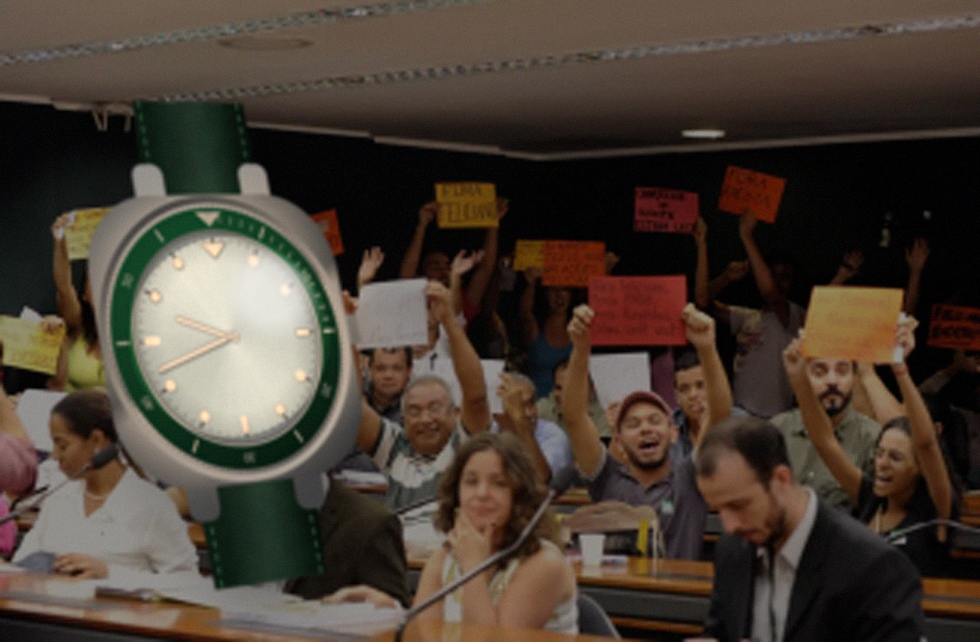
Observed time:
h=9 m=42
